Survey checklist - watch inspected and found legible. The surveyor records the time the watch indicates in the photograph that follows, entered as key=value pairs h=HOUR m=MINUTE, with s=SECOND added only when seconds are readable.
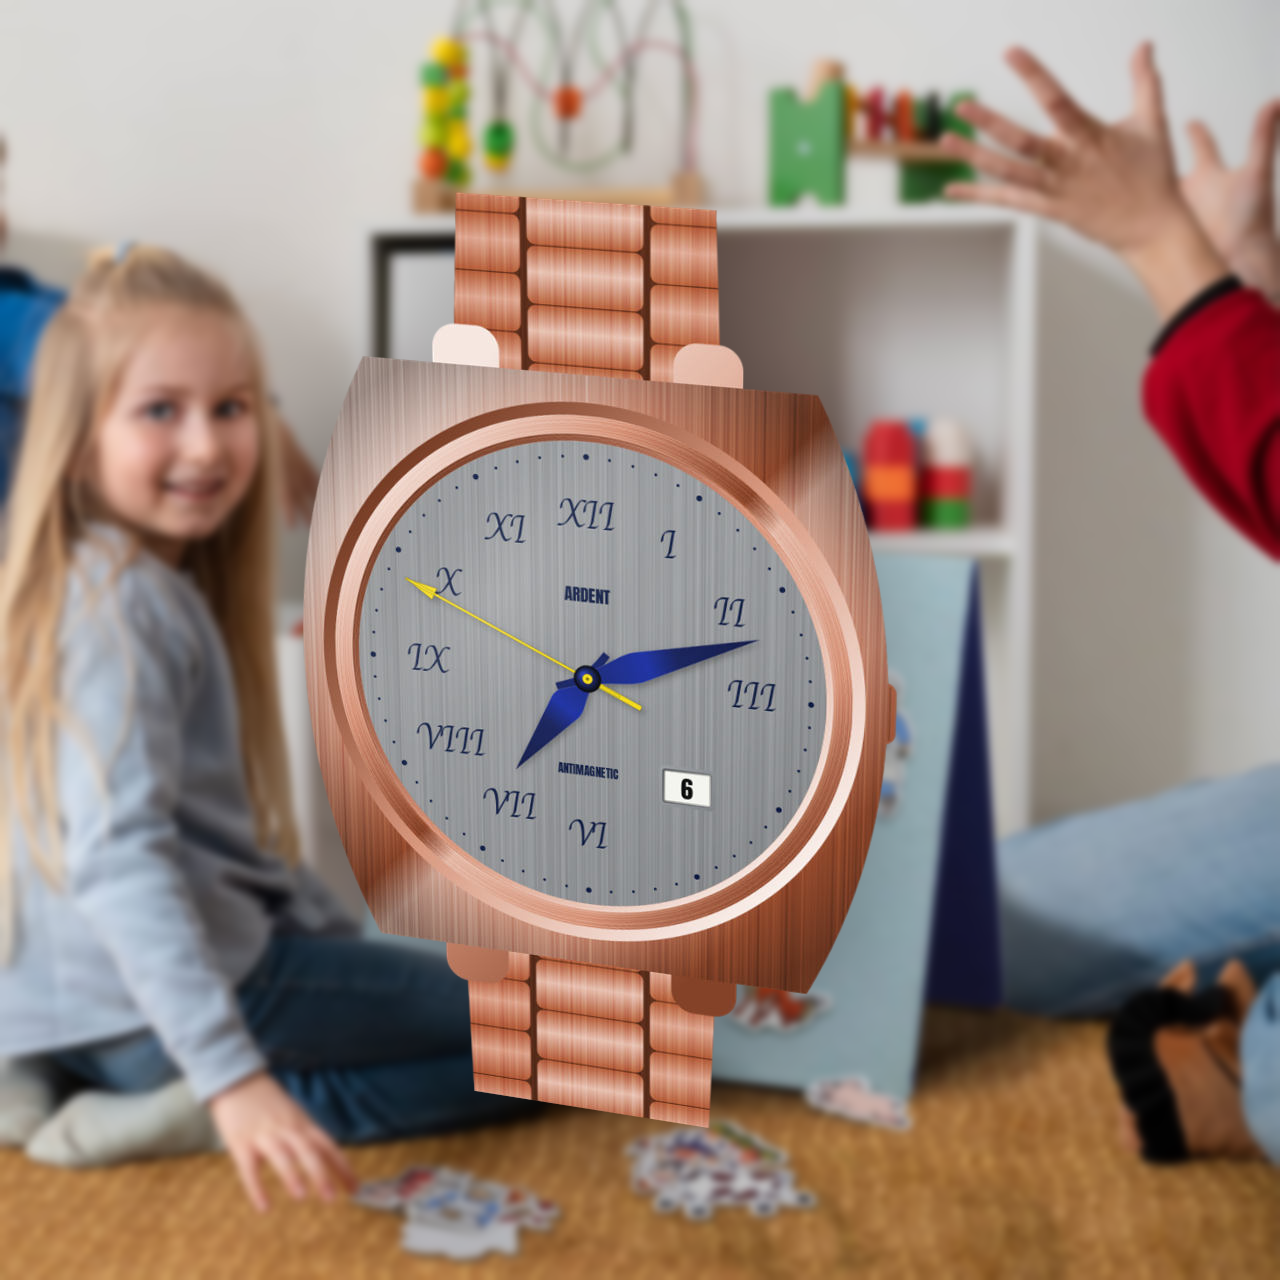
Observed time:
h=7 m=11 s=49
